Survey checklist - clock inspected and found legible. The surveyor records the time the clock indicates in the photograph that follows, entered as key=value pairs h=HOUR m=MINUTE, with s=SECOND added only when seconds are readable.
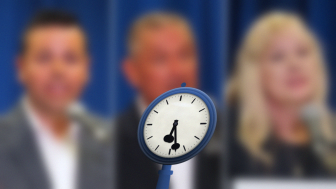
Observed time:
h=6 m=28
